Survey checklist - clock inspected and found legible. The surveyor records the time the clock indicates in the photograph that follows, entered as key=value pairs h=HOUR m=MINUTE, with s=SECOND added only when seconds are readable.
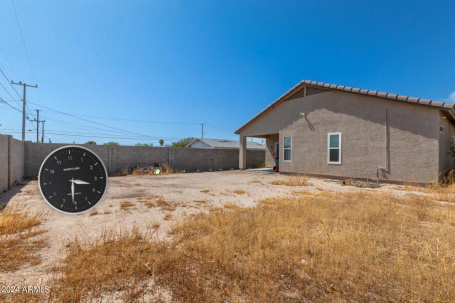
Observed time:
h=3 m=31
